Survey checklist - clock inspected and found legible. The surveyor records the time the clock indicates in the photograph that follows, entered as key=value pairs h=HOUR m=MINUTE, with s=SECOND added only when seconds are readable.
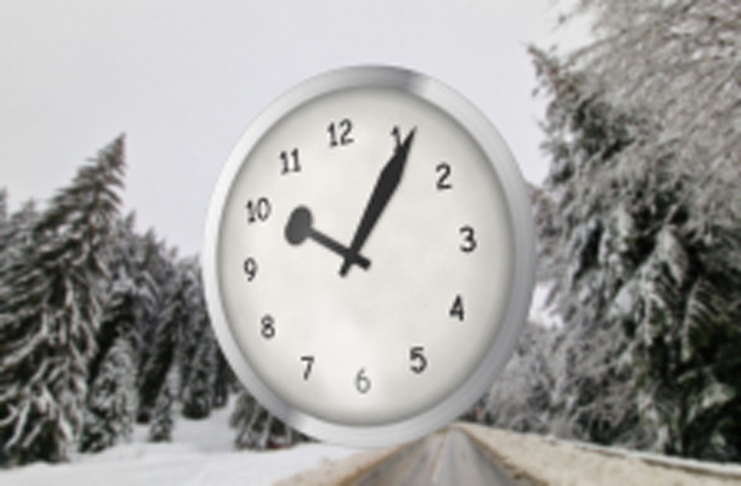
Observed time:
h=10 m=6
